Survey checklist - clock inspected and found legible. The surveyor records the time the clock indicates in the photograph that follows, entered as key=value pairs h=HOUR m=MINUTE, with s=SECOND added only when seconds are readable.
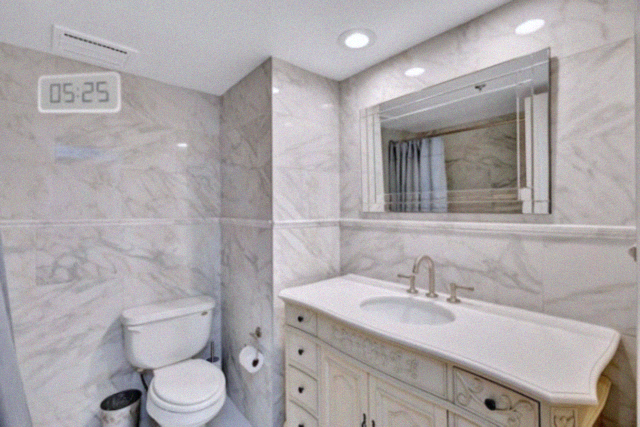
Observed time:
h=5 m=25
